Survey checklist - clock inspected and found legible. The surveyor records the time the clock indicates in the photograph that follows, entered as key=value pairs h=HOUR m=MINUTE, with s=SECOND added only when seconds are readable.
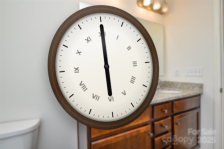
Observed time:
h=6 m=0
